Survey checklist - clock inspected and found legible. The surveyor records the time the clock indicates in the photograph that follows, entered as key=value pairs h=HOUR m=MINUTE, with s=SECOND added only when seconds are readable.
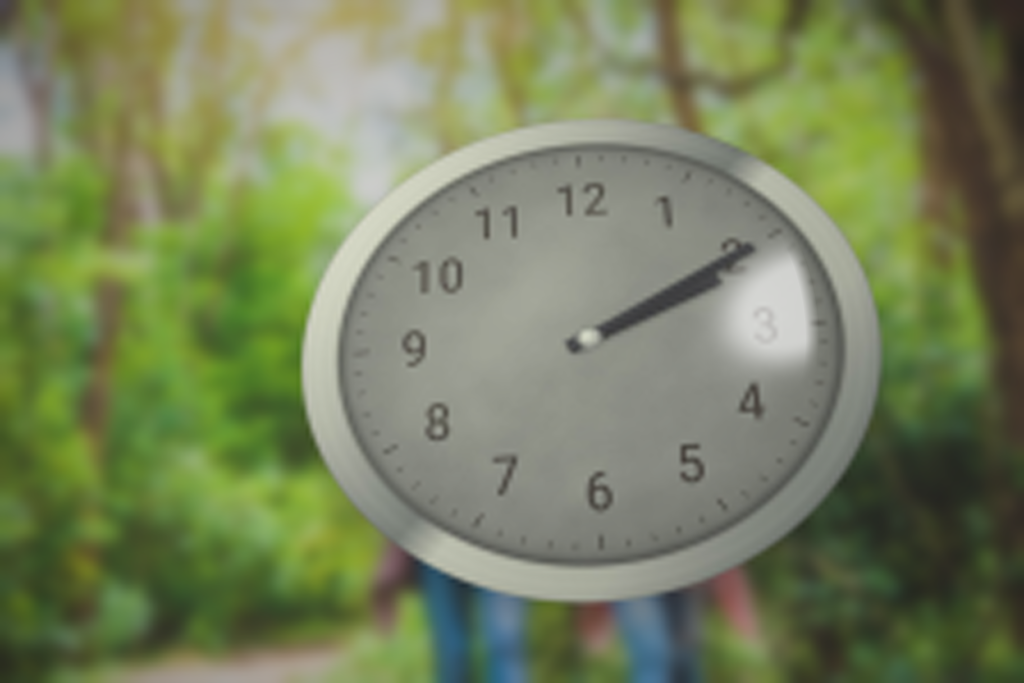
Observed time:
h=2 m=10
